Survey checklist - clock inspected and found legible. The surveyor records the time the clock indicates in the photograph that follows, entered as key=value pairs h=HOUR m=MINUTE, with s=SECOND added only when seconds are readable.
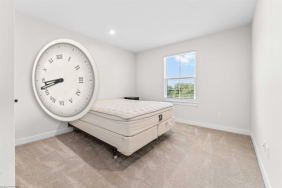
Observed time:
h=8 m=42
